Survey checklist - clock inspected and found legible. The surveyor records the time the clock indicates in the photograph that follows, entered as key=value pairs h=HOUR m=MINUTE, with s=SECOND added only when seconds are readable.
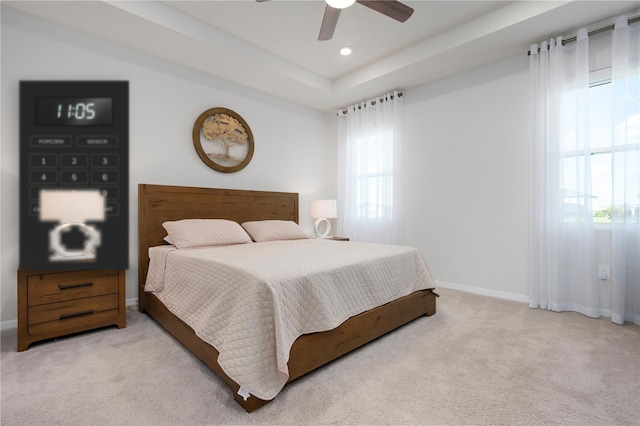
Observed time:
h=11 m=5
